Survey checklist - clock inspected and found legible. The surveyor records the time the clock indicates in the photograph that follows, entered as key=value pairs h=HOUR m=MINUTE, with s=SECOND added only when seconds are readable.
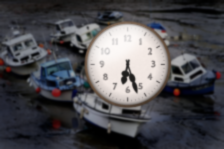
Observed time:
h=6 m=27
